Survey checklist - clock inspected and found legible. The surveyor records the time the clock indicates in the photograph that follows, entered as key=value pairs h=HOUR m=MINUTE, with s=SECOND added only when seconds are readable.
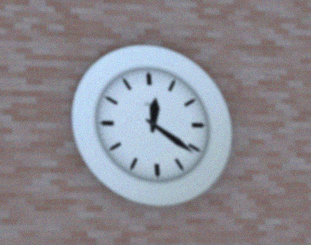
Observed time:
h=12 m=21
